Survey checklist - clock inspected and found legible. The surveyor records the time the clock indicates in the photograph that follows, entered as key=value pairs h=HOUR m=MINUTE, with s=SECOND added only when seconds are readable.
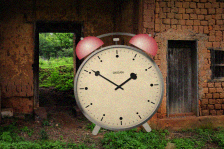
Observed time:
h=1 m=51
